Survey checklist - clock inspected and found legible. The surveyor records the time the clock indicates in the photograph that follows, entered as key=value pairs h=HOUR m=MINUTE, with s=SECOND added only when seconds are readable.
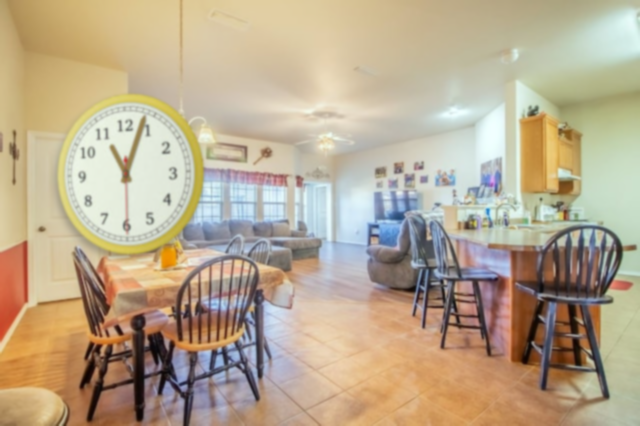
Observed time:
h=11 m=3 s=30
